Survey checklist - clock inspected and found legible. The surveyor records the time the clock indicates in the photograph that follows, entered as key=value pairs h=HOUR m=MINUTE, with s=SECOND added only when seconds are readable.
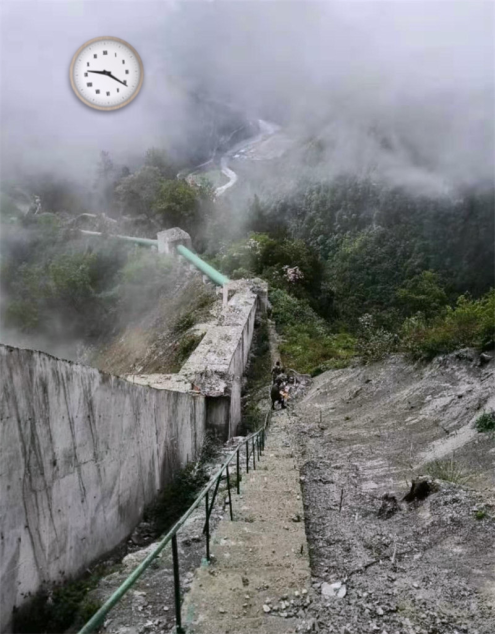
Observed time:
h=9 m=21
